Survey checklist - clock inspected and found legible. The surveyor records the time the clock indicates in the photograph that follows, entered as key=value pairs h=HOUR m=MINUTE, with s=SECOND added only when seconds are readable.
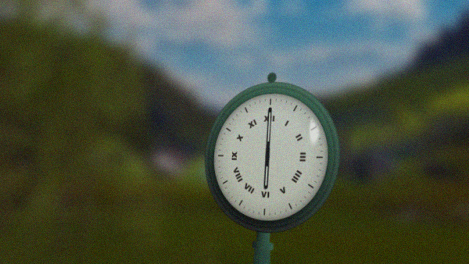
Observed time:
h=6 m=0
